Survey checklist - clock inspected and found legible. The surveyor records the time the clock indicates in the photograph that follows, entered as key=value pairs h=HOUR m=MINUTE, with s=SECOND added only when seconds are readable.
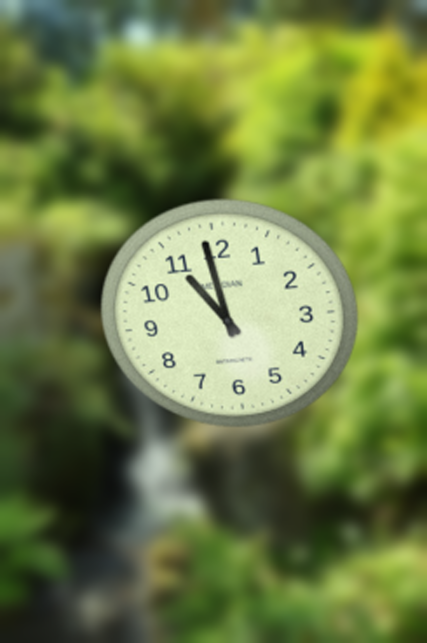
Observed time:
h=10 m=59
